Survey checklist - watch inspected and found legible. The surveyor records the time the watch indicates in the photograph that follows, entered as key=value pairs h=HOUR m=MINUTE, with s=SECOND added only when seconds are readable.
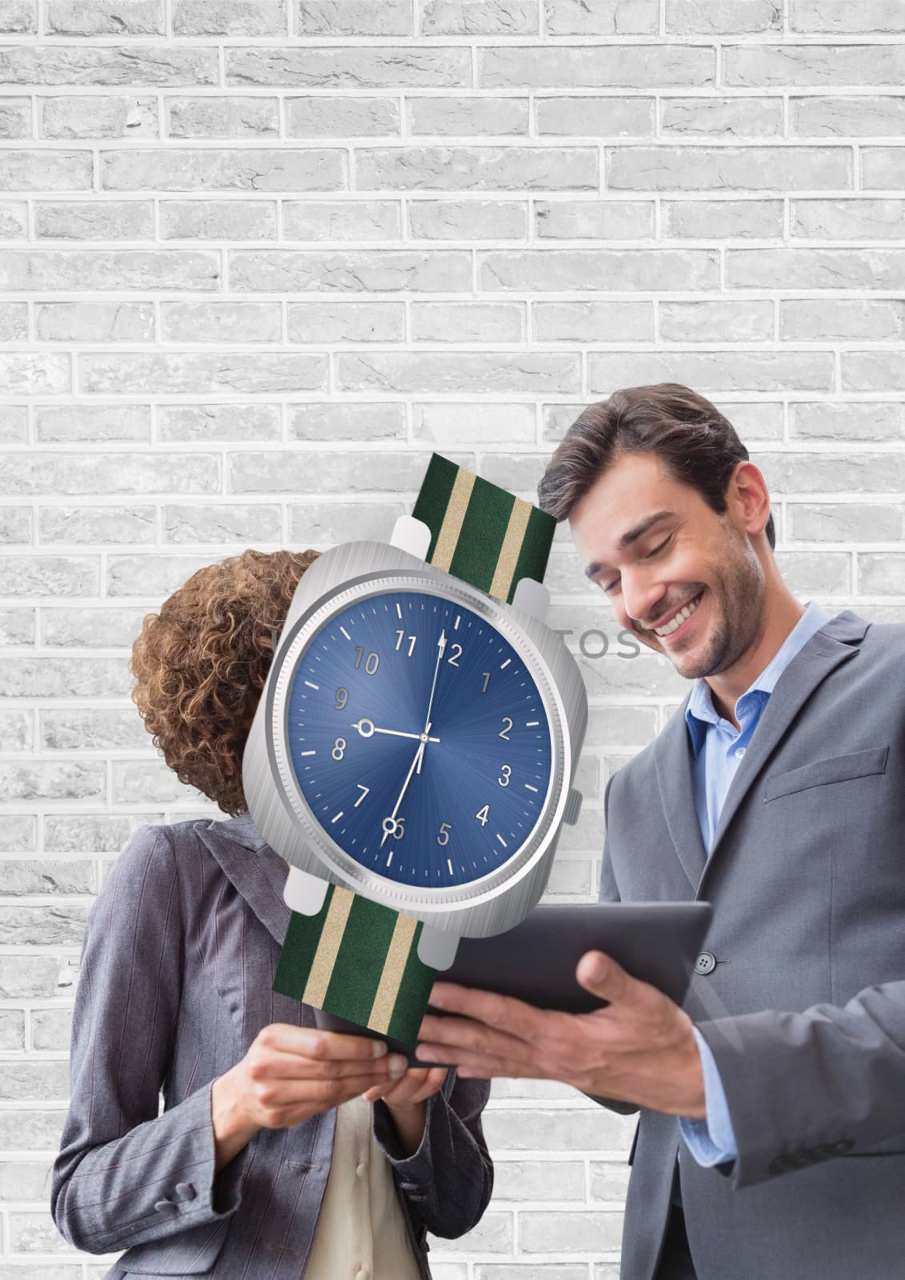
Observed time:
h=8 m=30 s=59
